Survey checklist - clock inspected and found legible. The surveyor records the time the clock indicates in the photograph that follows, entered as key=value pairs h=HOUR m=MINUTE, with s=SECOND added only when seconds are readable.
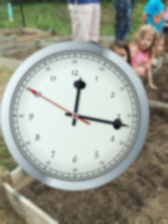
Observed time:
h=12 m=16 s=50
